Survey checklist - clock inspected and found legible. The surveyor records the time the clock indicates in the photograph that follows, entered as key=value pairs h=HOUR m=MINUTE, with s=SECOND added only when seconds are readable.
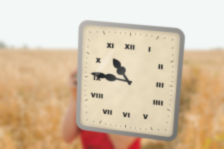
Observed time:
h=10 m=46
